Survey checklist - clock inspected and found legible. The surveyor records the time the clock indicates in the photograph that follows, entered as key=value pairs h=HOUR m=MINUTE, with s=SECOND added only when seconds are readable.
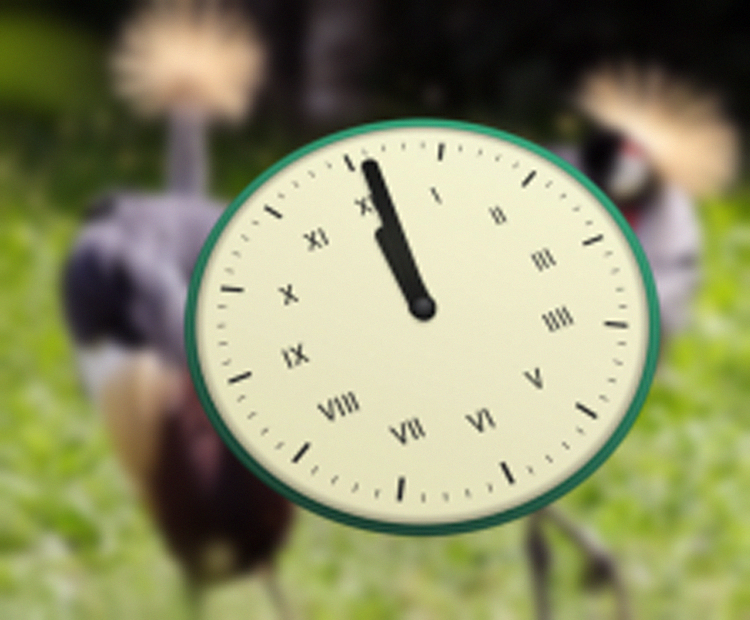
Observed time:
h=12 m=1
